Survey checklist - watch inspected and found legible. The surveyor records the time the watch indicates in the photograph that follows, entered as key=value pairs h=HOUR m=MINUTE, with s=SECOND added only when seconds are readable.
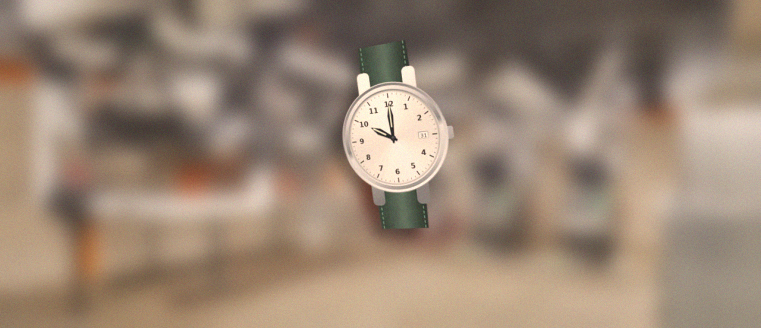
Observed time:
h=10 m=0
